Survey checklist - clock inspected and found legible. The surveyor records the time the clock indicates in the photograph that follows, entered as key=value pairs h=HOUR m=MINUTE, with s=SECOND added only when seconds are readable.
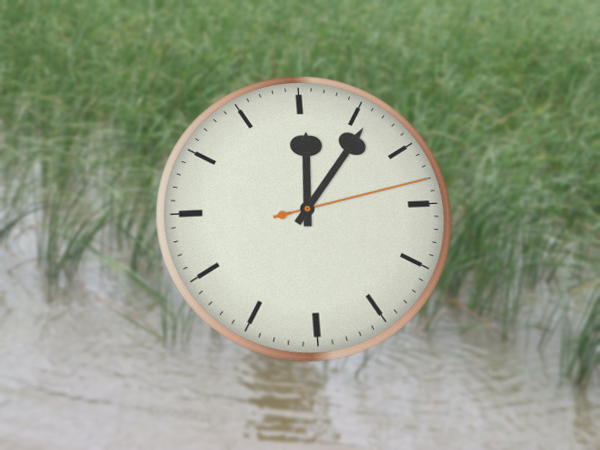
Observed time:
h=12 m=6 s=13
